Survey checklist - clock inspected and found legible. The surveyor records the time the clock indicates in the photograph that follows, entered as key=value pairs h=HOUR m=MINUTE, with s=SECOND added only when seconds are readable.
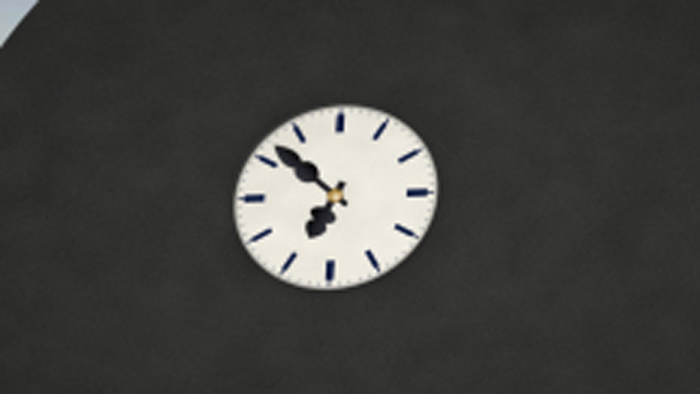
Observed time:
h=6 m=52
